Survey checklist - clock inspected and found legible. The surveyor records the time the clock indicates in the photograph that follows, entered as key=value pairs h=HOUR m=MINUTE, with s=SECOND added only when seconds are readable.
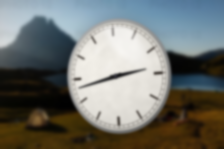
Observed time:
h=2 m=43
